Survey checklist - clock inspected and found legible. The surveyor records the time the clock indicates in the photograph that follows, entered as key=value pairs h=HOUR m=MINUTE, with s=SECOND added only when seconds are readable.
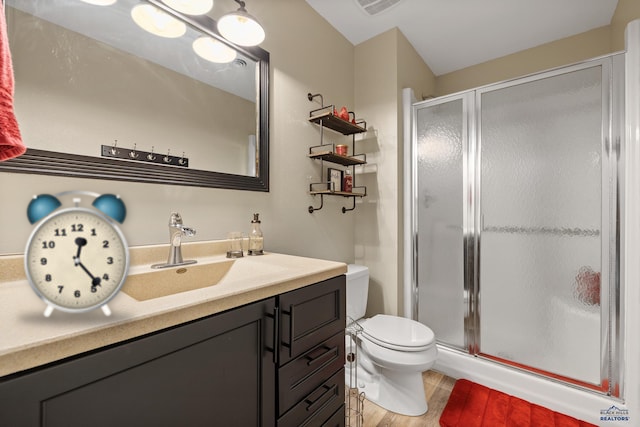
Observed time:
h=12 m=23
